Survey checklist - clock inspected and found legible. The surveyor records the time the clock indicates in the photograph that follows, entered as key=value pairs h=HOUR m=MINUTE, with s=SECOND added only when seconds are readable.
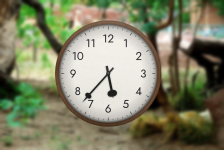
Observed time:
h=5 m=37
